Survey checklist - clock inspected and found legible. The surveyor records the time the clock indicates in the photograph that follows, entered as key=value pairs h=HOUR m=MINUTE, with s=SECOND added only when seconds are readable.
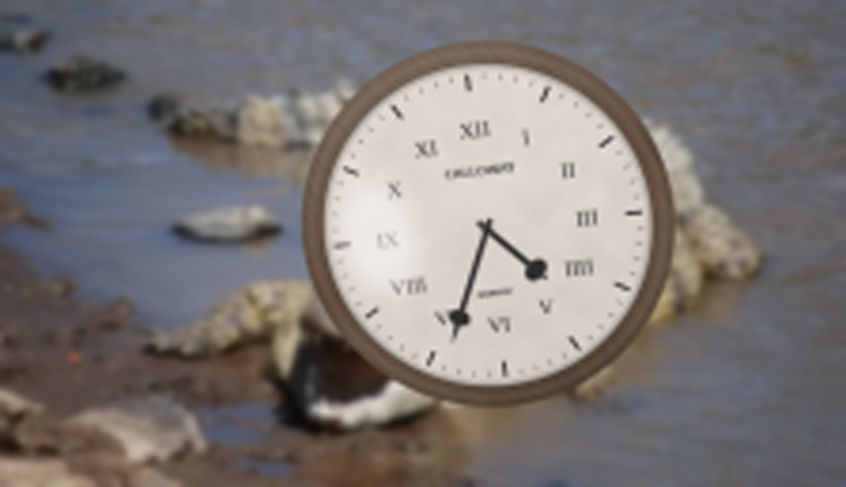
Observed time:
h=4 m=34
